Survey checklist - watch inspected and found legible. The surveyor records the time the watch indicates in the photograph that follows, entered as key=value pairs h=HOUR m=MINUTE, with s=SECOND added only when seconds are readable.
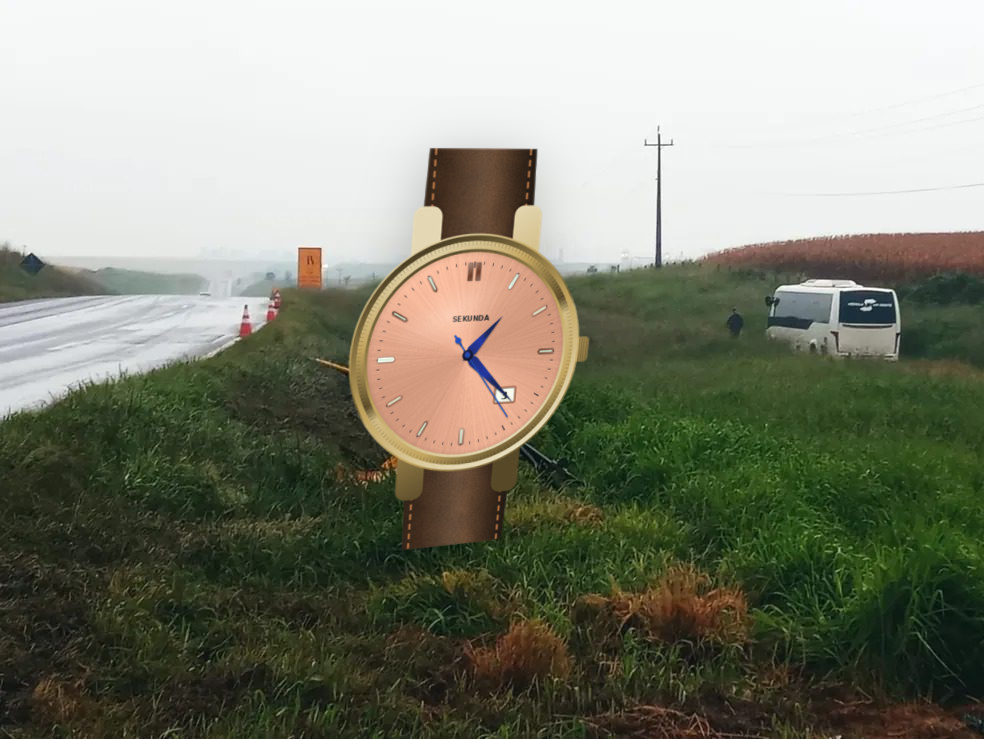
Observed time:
h=1 m=22 s=24
